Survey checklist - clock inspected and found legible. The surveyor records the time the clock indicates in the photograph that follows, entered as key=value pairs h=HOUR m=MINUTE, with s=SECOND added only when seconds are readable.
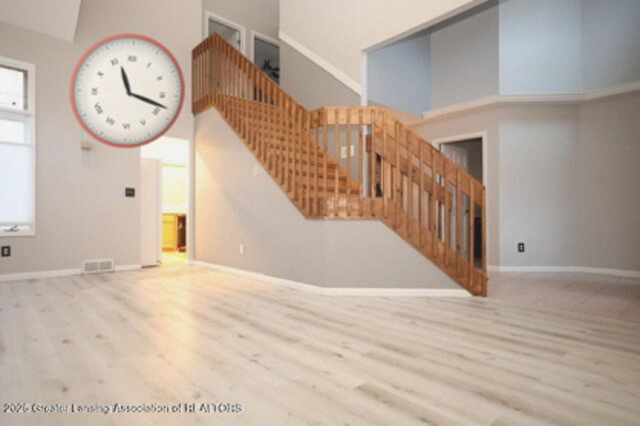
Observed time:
h=11 m=18
